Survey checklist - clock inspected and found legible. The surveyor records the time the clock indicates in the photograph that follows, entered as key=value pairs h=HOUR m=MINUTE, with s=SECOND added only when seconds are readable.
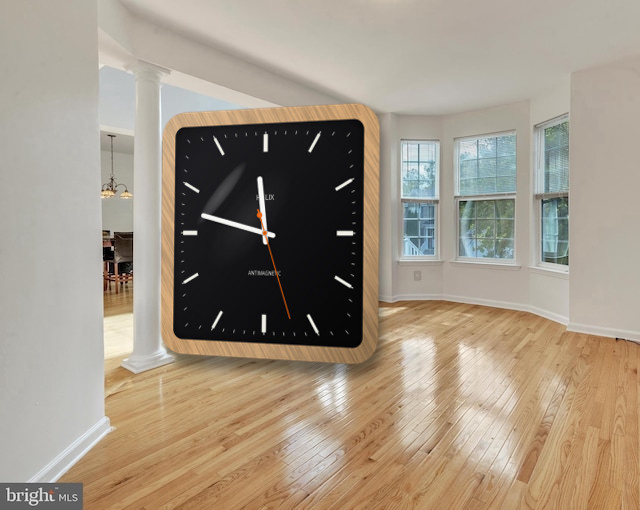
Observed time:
h=11 m=47 s=27
